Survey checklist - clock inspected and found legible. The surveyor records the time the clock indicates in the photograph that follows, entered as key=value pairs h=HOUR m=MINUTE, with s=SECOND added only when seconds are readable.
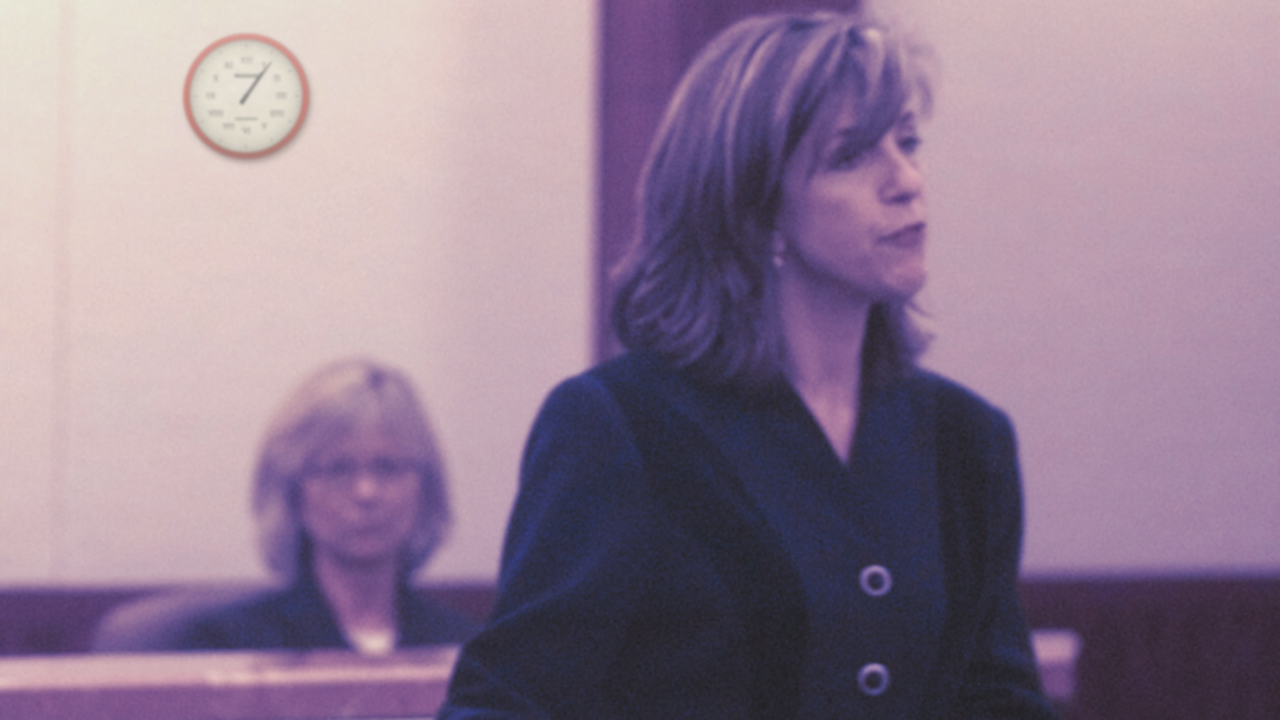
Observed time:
h=1 m=6
